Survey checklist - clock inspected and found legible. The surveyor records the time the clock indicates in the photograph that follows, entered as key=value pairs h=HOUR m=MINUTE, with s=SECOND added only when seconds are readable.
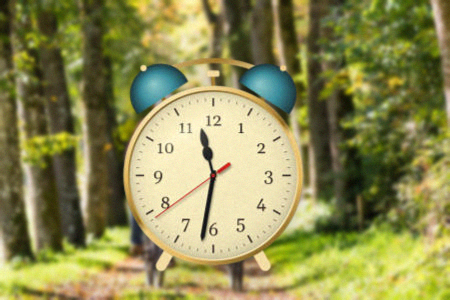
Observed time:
h=11 m=31 s=39
